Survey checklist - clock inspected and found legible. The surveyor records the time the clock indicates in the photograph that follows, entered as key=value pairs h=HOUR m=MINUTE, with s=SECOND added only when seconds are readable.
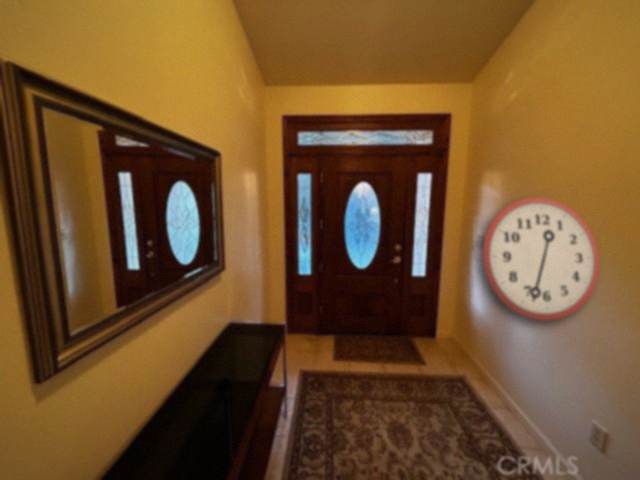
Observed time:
h=12 m=33
